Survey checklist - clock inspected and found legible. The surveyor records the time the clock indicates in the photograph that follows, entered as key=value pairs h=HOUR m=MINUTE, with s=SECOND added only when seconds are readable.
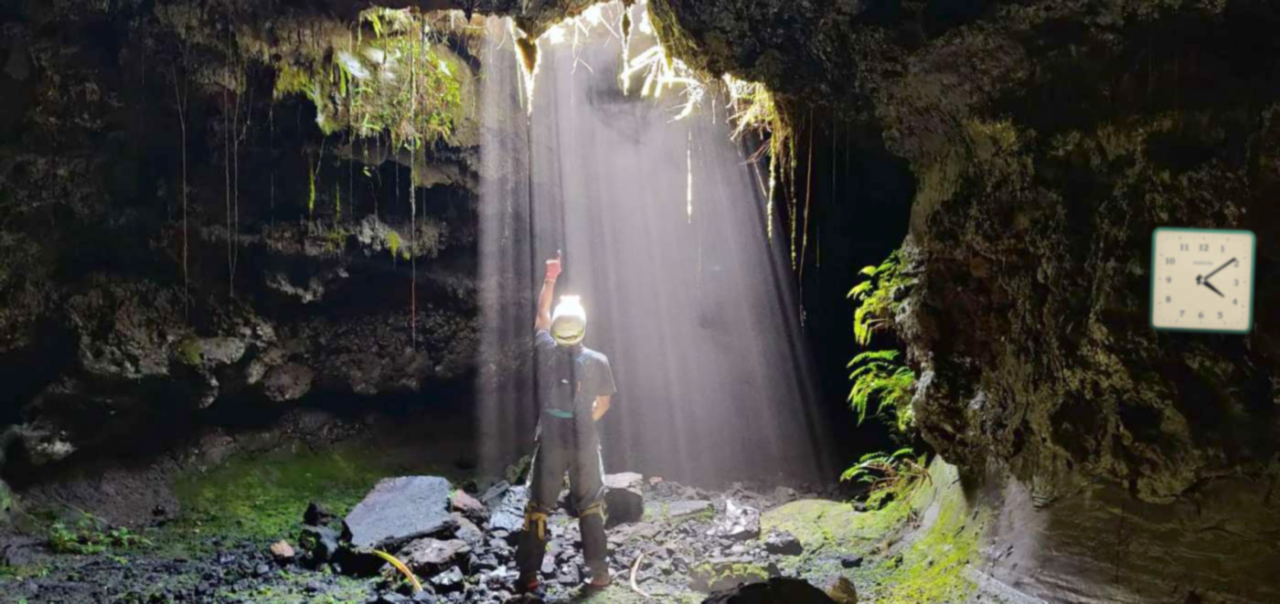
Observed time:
h=4 m=9
